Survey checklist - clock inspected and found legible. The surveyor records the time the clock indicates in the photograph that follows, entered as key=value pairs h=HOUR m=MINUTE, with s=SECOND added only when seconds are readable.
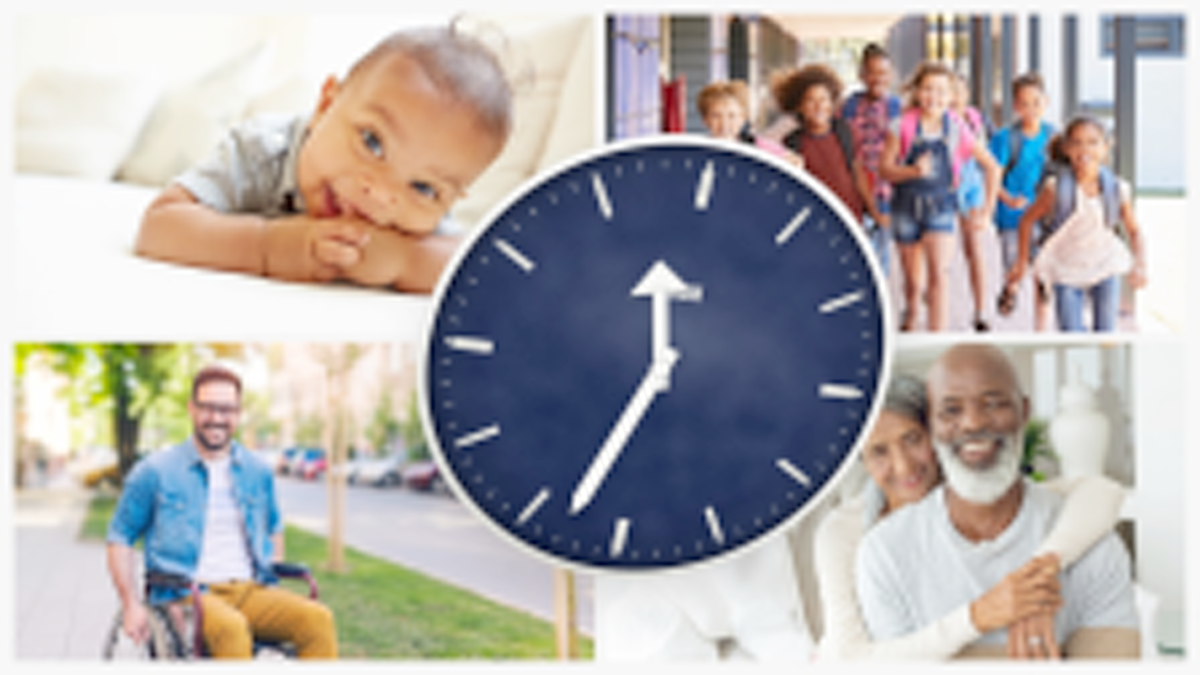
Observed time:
h=11 m=33
